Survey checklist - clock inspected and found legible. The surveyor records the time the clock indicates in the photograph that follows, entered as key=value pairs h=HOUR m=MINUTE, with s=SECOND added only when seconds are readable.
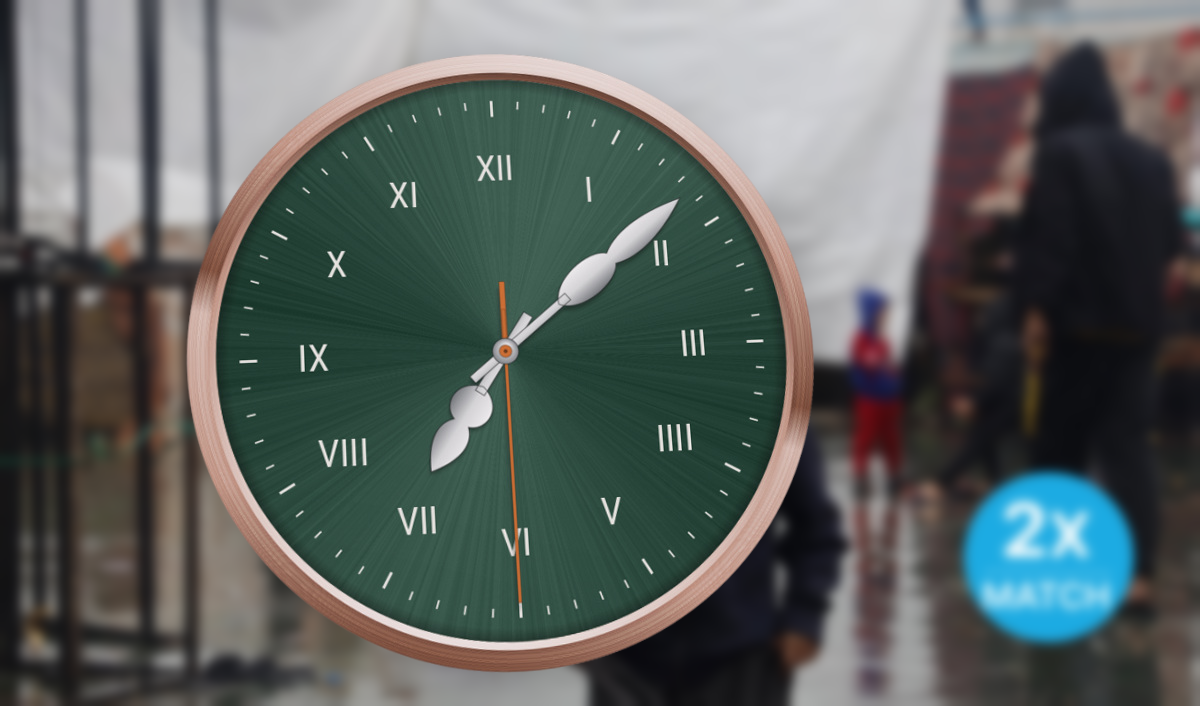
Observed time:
h=7 m=8 s=30
